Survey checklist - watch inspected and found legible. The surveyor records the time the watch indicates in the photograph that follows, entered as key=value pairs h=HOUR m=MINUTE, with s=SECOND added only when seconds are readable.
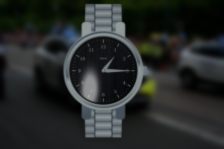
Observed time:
h=1 m=15
